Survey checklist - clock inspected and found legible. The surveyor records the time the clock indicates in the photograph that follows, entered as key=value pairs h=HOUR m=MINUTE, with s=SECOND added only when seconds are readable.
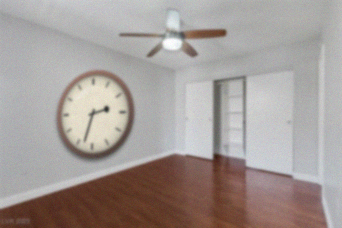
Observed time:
h=2 m=33
